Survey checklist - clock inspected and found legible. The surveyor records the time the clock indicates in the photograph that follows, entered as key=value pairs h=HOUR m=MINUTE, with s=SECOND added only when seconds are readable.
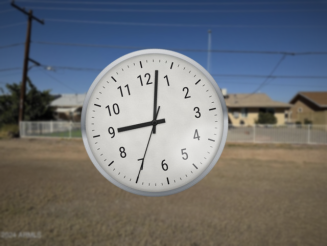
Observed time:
h=9 m=2 s=35
